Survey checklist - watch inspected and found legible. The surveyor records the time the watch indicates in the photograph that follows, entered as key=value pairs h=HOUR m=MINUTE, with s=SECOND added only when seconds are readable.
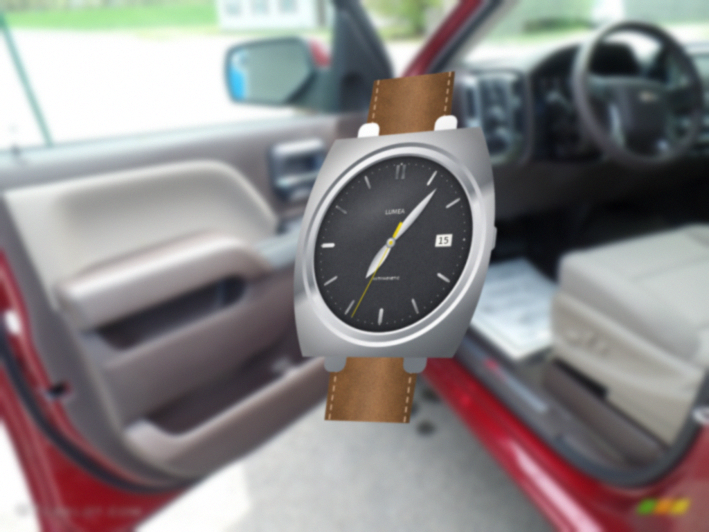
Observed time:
h=7 m=6 s=34
